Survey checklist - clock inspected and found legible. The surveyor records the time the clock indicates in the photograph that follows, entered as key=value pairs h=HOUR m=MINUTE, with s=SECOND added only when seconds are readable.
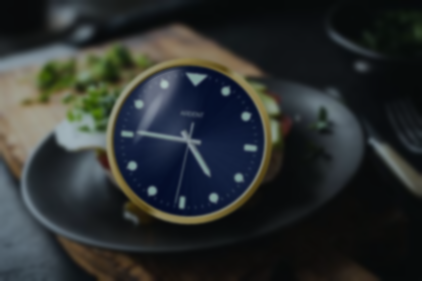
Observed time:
h=4 m=45 s=31
